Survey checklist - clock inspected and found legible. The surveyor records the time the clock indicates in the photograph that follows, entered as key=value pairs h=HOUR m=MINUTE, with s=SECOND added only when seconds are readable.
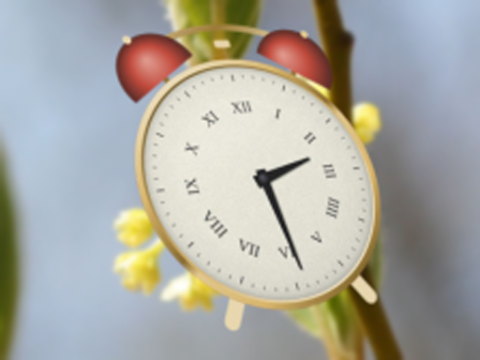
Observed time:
h=2 m=29
